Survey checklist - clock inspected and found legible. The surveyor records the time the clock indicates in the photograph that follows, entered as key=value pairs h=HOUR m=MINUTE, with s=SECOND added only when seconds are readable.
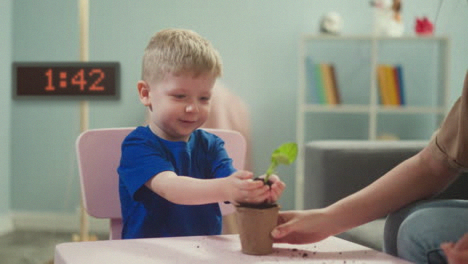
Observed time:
h=1 m=42
